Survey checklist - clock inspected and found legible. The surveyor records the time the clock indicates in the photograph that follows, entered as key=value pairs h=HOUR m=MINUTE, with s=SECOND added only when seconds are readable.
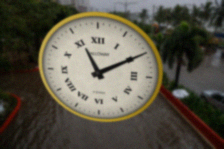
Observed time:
h=11 m=10
